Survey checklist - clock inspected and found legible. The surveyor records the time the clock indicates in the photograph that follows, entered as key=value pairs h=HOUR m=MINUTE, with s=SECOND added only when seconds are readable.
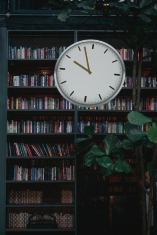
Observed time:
h=9 m=57
